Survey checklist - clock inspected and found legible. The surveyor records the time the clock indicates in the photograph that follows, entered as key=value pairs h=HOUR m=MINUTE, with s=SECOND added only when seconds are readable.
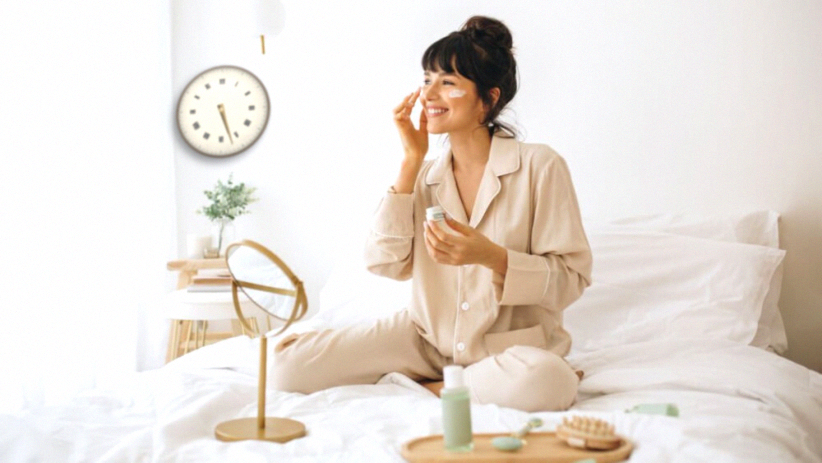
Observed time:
h=5 m=27
